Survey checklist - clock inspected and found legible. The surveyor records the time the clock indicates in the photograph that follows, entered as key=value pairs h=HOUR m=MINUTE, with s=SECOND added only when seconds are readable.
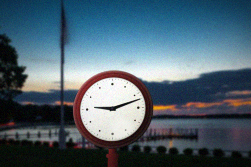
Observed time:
h=9 m=12
